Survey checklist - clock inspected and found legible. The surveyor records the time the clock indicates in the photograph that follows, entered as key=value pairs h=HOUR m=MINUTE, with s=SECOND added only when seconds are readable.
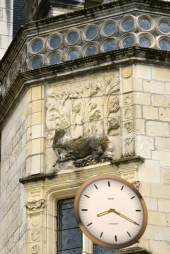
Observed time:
h=8 m=20
